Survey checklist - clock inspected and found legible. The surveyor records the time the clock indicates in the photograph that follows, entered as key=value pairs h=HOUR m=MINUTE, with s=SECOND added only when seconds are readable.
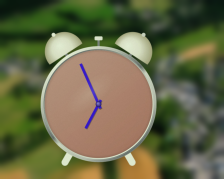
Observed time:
h=6 m=56
